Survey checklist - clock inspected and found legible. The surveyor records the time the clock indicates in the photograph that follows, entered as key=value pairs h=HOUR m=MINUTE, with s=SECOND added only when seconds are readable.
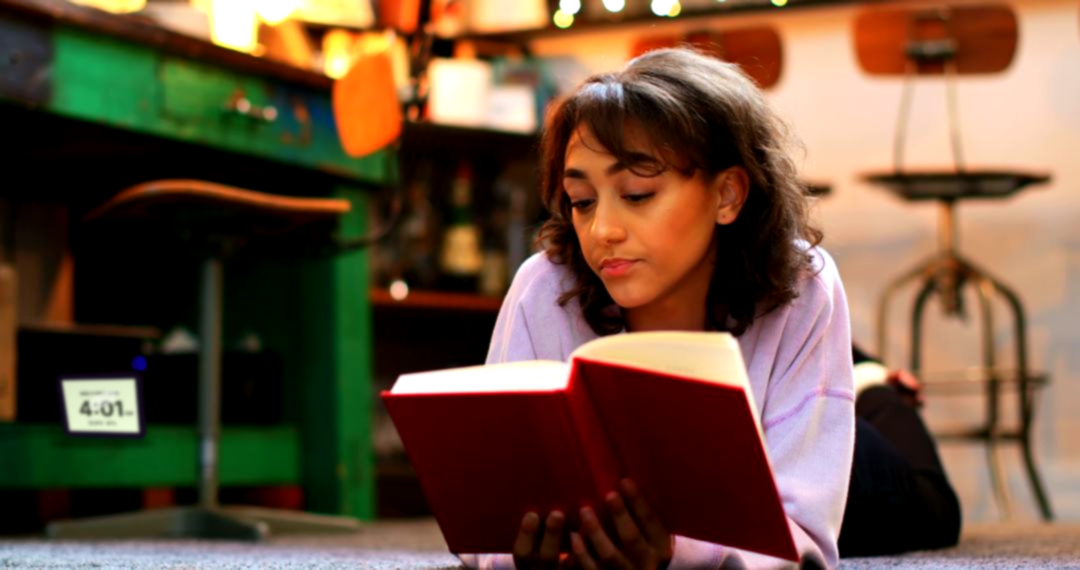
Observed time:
h=4 m=1
